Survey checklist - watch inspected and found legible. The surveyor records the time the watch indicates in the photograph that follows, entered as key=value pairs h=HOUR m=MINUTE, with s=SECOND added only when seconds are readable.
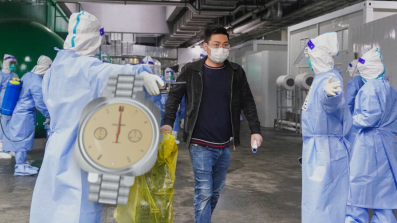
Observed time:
h=12 m=0
